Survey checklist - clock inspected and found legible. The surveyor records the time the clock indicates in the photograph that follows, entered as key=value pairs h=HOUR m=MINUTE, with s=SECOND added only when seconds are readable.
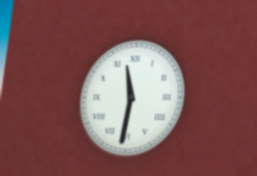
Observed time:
h=11 m=31
